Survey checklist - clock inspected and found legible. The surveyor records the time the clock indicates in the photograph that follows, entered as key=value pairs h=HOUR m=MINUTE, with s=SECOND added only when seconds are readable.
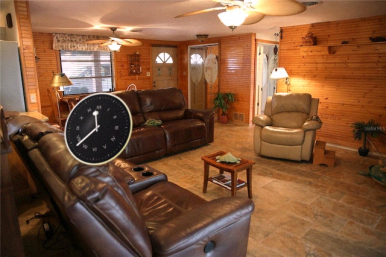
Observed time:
h=11 m=38
